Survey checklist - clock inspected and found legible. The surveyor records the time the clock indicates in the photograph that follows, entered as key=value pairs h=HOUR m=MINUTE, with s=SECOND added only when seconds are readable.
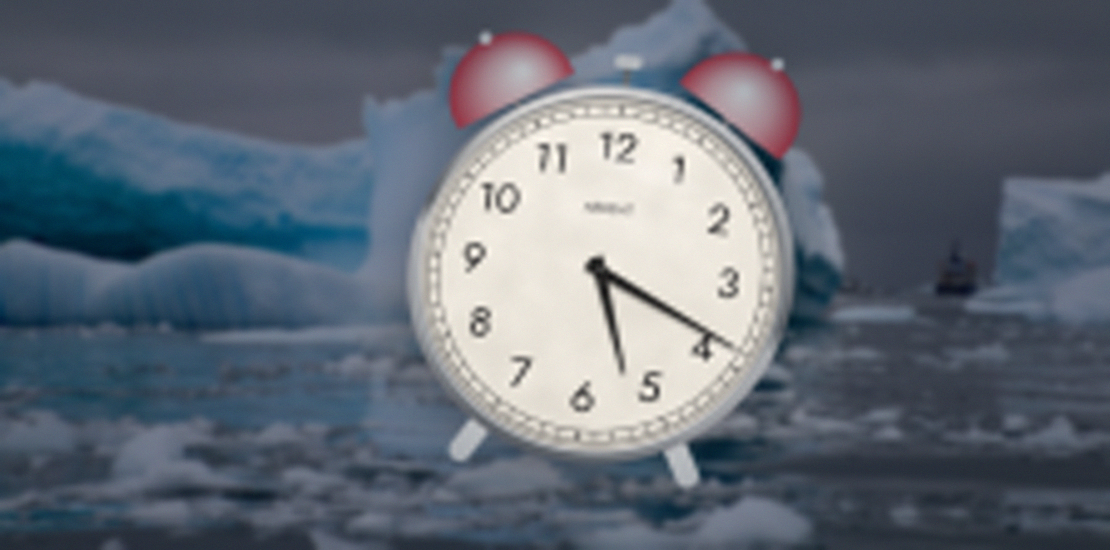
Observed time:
h=5 m=19
